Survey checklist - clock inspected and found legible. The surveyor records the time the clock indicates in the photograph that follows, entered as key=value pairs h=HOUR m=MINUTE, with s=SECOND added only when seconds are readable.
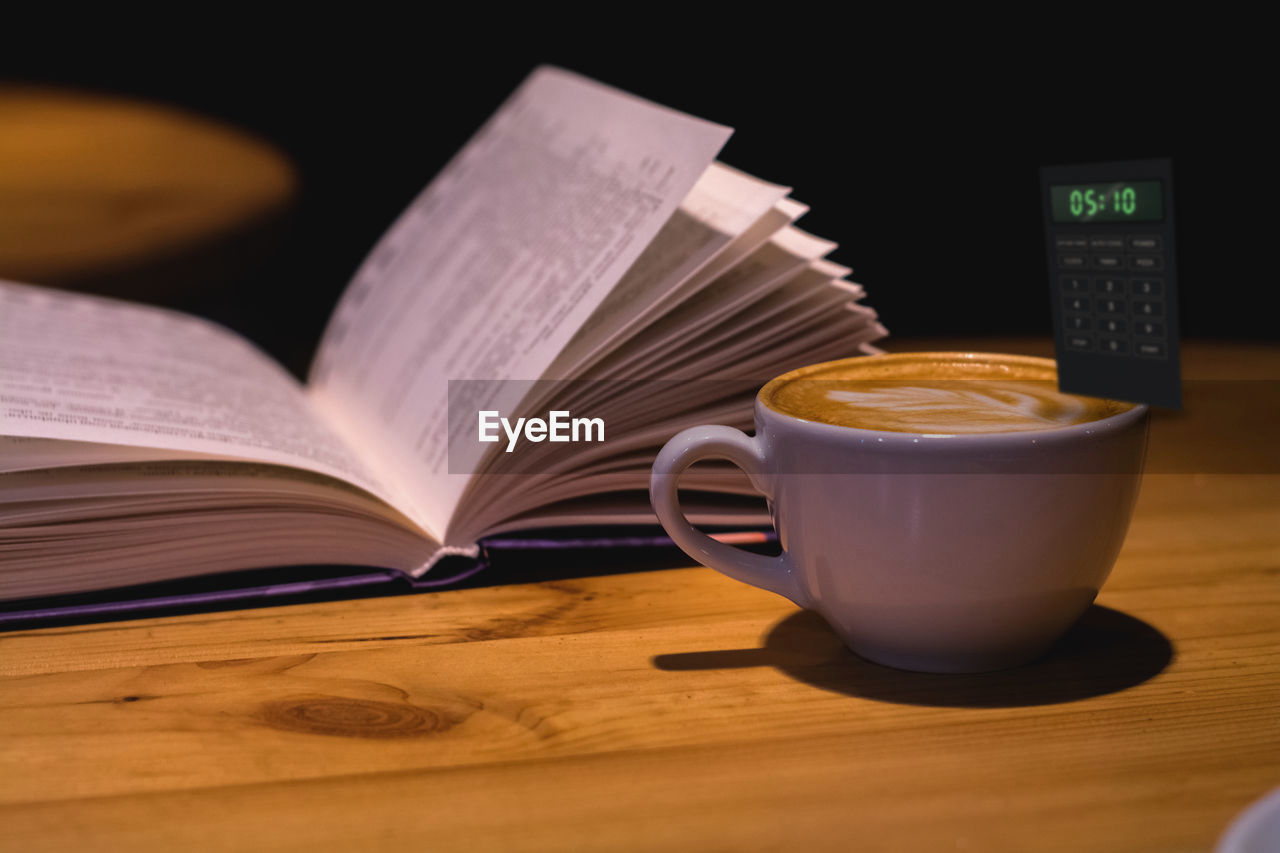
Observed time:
h=5 m=10
